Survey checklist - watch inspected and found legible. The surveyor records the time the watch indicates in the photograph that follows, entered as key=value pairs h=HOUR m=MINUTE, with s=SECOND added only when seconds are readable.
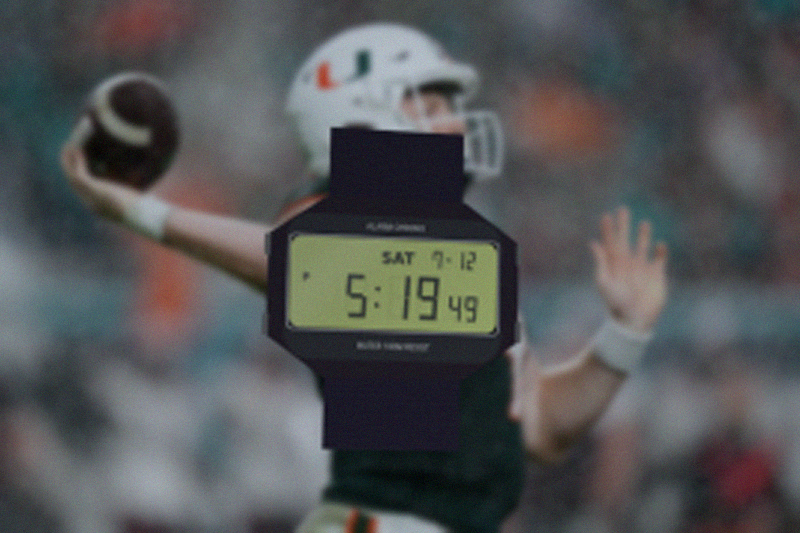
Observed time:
h=5 m=19 s=49
